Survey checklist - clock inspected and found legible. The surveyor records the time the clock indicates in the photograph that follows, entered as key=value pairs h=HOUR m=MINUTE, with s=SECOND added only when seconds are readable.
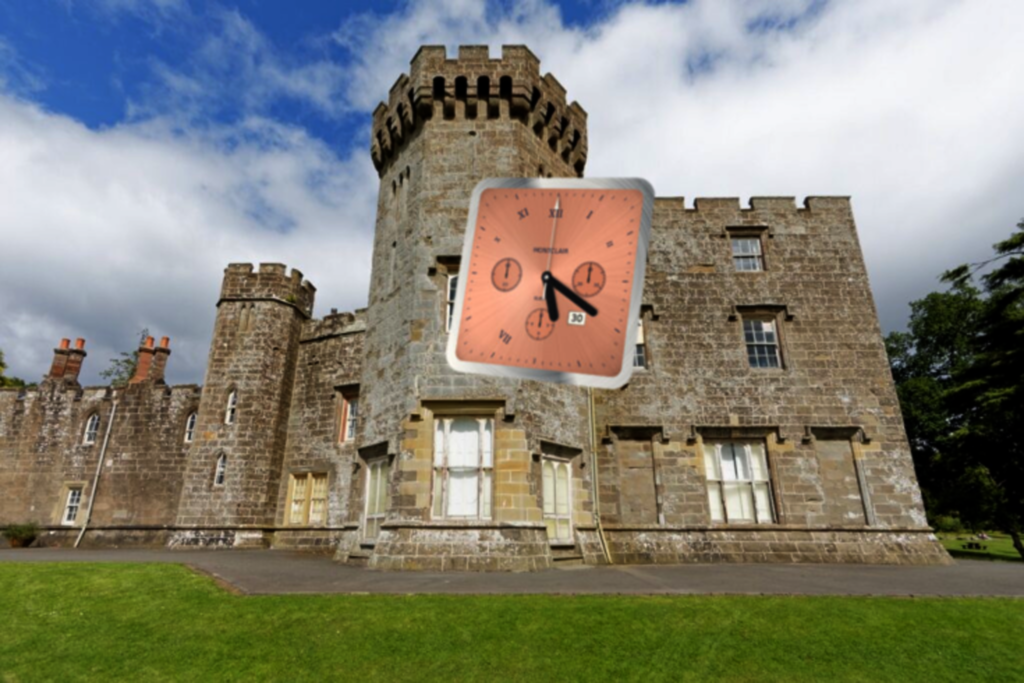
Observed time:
h=5 m=20
